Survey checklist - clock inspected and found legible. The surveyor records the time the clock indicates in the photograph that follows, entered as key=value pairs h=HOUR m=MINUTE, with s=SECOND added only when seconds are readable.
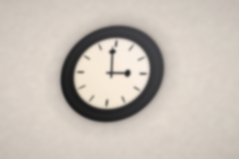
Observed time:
h=2 m=59
